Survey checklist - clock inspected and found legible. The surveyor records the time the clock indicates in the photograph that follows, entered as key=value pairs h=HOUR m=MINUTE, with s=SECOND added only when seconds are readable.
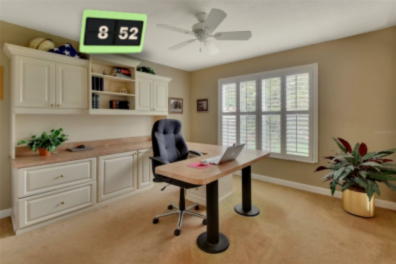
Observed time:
h=8 m=52
